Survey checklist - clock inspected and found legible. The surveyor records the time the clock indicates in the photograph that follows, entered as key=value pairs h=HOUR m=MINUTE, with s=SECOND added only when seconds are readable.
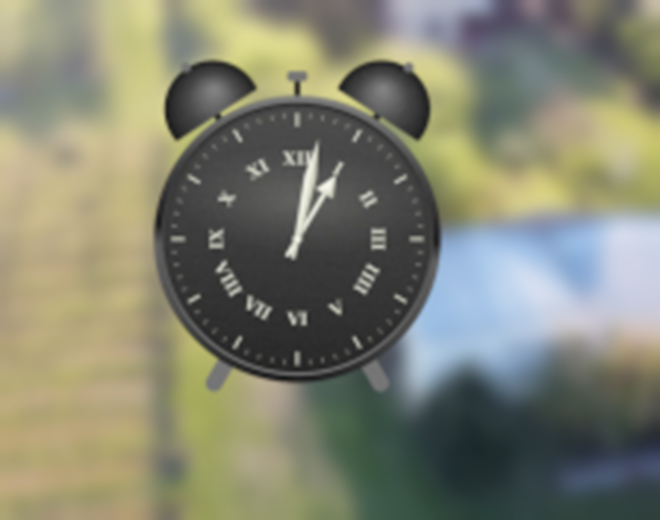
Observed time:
h=1 m=2
